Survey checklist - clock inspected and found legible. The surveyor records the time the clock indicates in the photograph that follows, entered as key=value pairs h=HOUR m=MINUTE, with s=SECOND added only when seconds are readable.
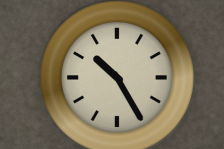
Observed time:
h=10 m=25
